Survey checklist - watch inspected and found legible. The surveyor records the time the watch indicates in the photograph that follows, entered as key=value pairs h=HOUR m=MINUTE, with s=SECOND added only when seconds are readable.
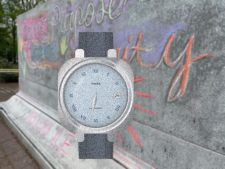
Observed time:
h=6 m=32
